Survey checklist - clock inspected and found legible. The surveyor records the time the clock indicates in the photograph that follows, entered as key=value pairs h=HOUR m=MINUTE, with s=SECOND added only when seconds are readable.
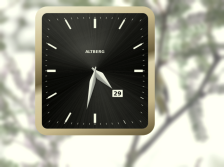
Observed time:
h=4 m=32
